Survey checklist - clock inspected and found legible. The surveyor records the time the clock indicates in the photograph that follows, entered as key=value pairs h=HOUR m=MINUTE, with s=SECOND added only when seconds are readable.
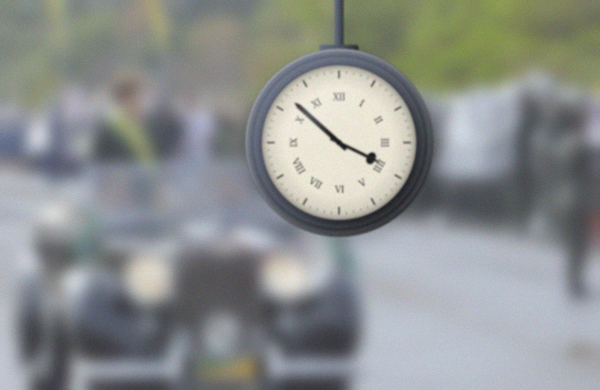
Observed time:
h=3 m=52
